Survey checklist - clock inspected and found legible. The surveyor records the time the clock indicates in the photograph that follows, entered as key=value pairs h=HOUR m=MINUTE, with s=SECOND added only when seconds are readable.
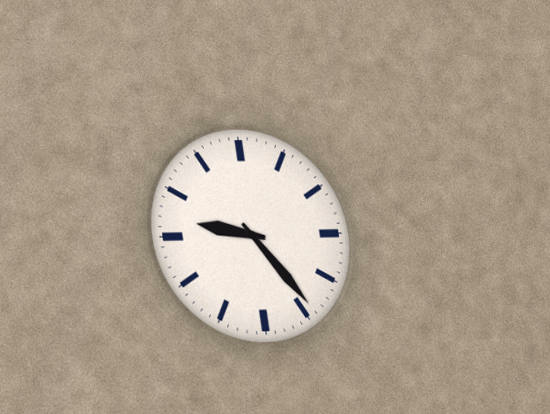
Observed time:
h=9 m=24
